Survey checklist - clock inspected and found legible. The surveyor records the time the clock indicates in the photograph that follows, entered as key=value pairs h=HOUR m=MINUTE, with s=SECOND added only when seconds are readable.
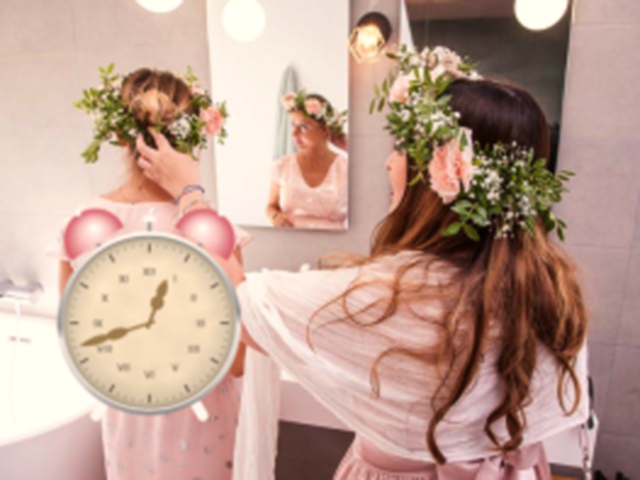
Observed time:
h=12 m=42
